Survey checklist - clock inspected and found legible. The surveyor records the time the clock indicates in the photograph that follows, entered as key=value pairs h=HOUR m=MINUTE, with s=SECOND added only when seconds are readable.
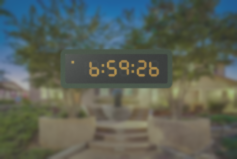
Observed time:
h=6 m=59 s=26
